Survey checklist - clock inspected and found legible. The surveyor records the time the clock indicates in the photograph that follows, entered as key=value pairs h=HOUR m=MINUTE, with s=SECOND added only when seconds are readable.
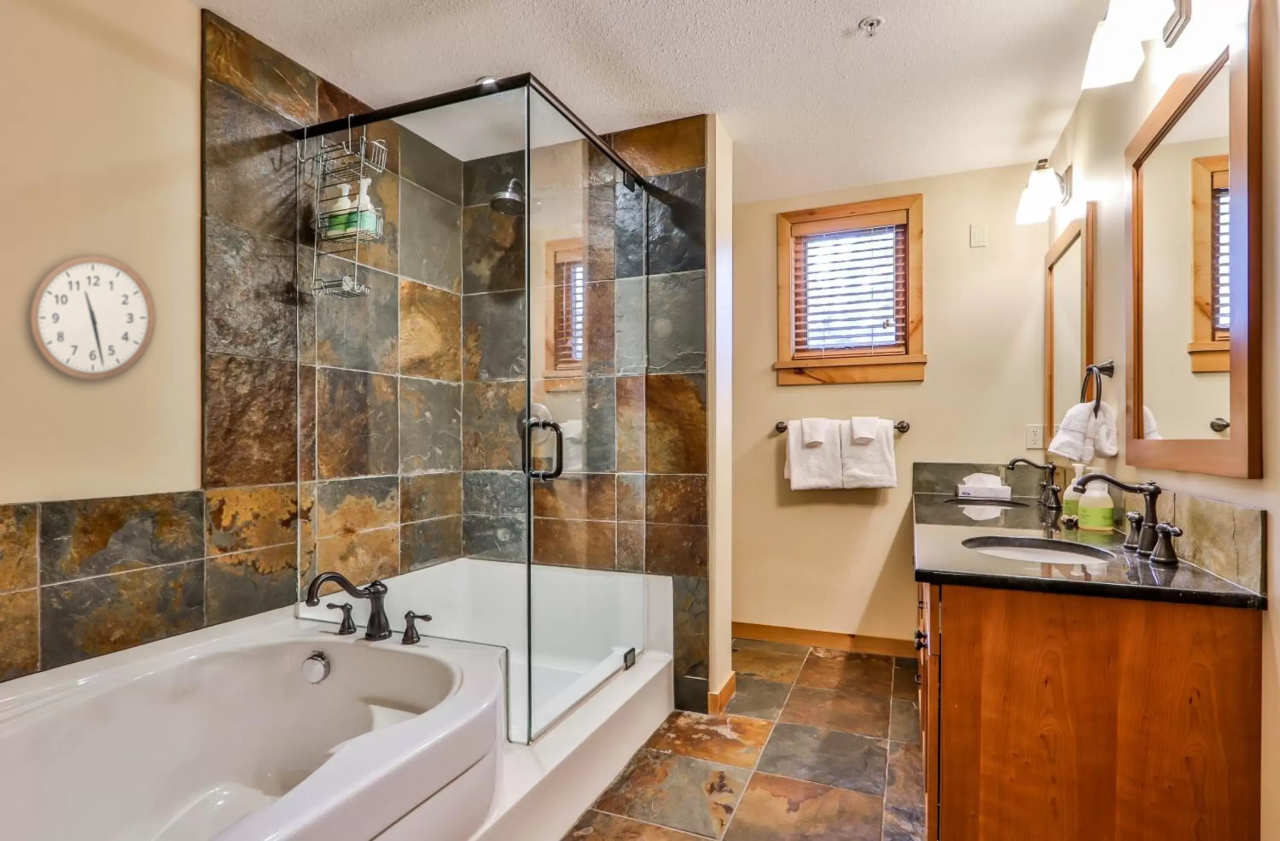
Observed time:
h=11 m=28
